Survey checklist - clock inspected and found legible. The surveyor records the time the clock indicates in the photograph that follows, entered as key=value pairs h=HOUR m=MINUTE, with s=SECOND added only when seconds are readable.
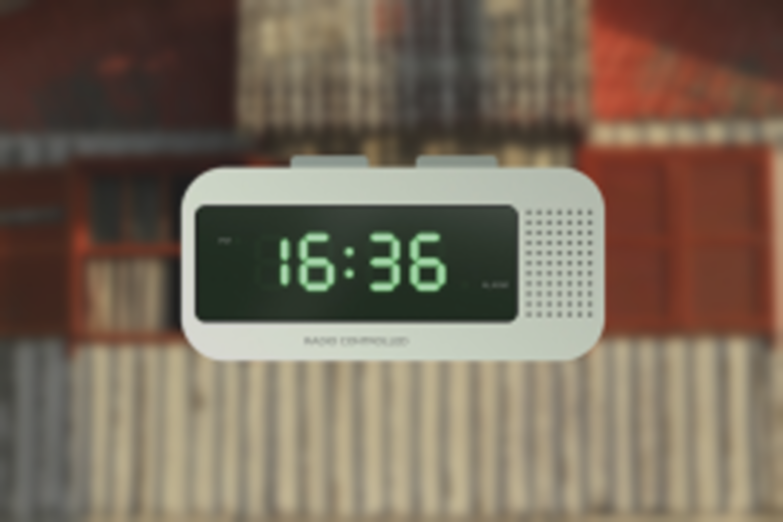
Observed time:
h=16 m=36
